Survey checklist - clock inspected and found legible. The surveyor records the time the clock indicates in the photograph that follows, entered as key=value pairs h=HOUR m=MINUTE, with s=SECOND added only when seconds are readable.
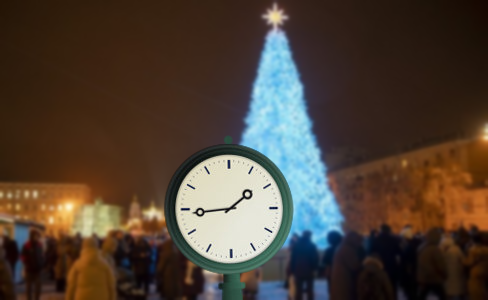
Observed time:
h=1 m=44
